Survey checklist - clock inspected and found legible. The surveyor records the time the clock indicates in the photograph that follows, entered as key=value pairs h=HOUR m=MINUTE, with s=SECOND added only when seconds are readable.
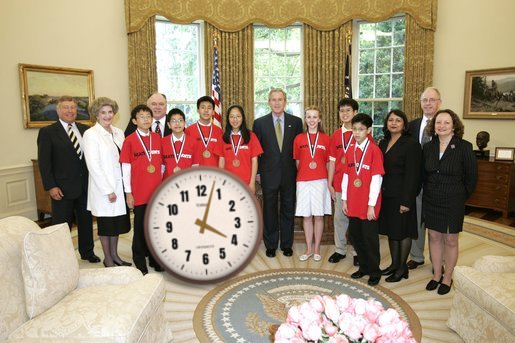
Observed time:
h=4 m=3
